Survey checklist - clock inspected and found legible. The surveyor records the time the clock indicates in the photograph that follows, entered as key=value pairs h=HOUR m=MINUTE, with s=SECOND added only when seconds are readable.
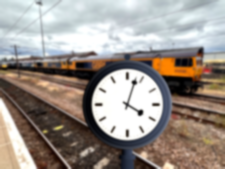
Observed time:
h=4 m=3
